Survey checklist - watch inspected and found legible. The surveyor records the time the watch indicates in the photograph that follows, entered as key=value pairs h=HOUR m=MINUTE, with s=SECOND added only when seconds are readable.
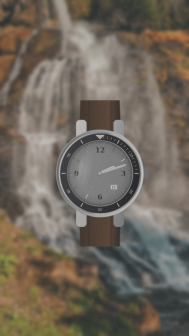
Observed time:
h=2 m=12
